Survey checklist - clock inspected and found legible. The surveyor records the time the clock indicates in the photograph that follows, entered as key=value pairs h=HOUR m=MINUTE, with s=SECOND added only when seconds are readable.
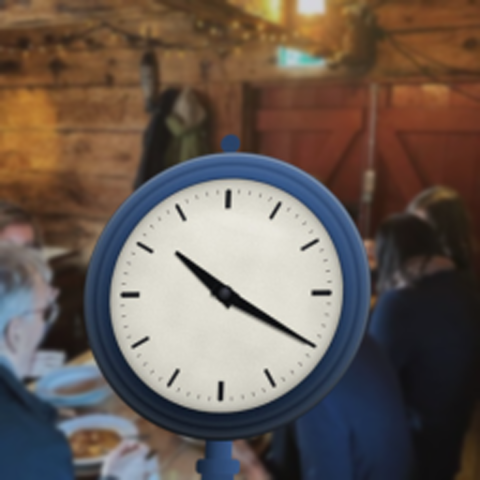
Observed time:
h=10 m=20
